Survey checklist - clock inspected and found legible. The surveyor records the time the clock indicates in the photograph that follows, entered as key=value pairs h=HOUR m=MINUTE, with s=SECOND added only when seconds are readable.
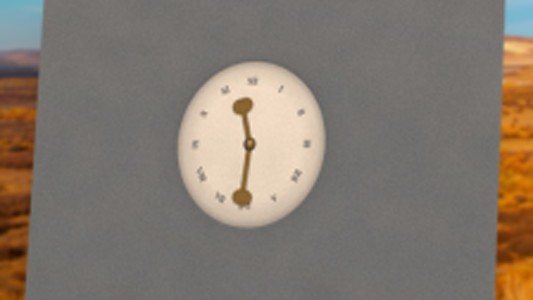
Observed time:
h=11 m=31
